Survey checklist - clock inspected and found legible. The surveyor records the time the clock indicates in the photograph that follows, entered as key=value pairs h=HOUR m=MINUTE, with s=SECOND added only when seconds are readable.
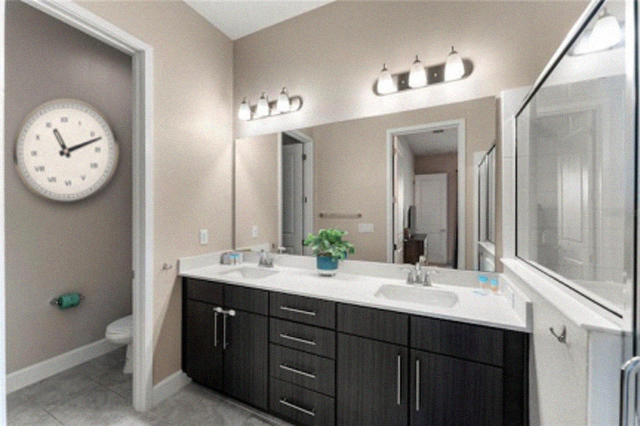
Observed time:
h=11 m=12
